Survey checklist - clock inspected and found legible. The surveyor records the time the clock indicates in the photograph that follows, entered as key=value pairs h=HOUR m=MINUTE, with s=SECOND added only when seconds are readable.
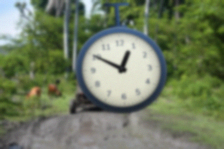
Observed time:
h=12 m=50
